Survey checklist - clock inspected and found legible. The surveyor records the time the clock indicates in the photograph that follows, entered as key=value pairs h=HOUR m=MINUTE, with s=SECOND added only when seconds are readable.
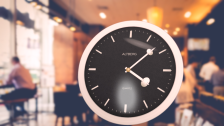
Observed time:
h=4 m=8
